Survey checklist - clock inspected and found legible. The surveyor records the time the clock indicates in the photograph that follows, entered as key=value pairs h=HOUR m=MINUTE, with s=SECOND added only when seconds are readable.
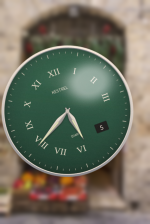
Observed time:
h=5 m=40
